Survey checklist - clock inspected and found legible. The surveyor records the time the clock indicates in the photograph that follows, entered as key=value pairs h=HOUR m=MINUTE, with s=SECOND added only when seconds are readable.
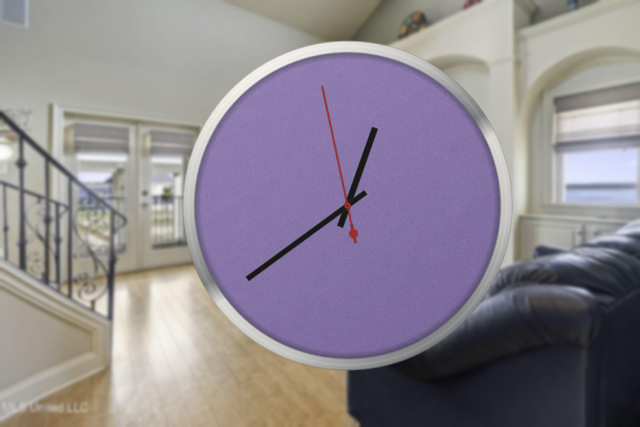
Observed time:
h=12 m=38 s=58
